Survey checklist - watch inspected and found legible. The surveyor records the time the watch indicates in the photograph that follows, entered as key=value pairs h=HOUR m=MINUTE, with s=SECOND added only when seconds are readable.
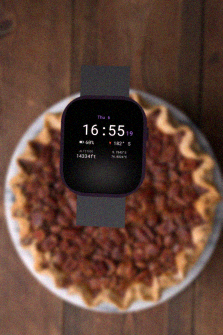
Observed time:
h=16 m=55
